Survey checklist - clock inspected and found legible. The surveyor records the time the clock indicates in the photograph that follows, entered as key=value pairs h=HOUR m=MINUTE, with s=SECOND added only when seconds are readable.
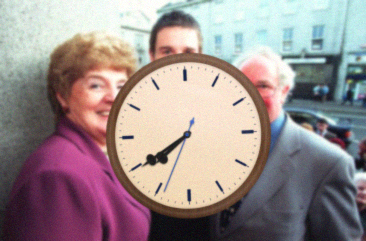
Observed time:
h=7 m=39 s=34
